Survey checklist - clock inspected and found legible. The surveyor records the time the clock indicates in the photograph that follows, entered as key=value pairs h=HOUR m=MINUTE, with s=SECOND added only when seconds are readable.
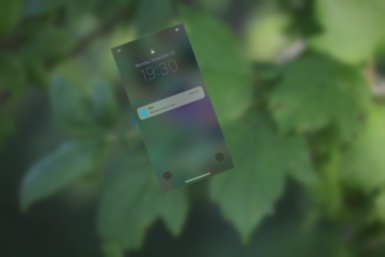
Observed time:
h=19 m=30
